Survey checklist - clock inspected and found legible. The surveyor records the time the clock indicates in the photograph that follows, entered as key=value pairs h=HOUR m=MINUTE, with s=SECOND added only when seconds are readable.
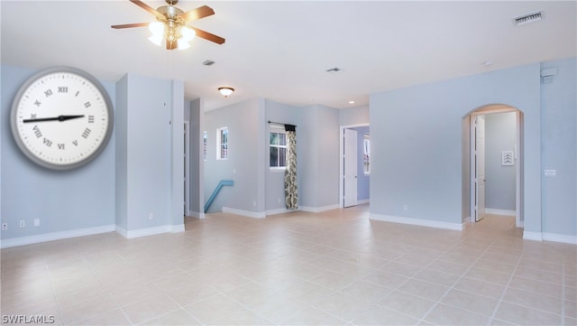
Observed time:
h=2 m=44
